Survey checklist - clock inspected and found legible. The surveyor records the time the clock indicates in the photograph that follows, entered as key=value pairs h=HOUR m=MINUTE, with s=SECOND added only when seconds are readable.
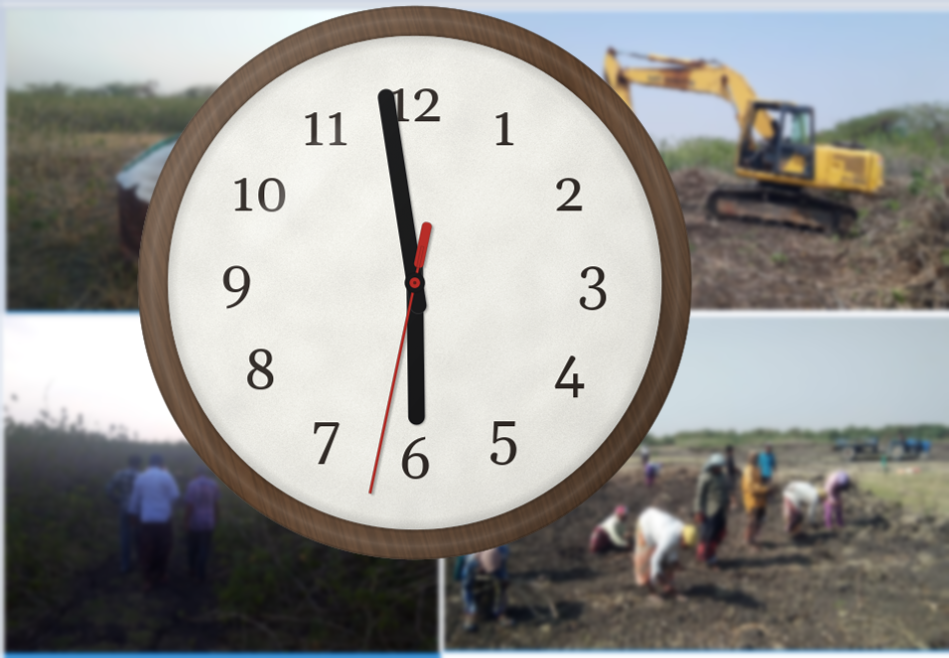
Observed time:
h=5 m=58 s=32
